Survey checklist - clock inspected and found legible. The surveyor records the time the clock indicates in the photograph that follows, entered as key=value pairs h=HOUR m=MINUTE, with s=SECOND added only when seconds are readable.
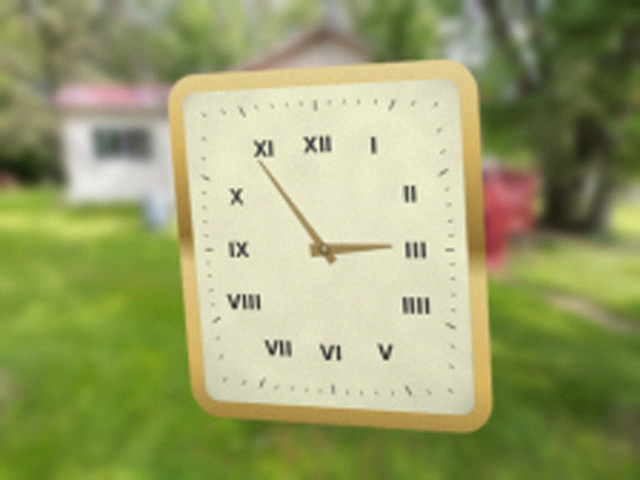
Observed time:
h=2 m=54
